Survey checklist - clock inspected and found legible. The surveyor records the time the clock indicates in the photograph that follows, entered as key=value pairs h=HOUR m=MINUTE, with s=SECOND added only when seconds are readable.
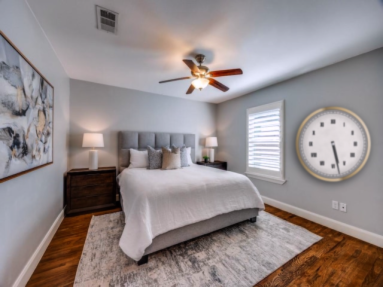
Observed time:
h=5 m=28
